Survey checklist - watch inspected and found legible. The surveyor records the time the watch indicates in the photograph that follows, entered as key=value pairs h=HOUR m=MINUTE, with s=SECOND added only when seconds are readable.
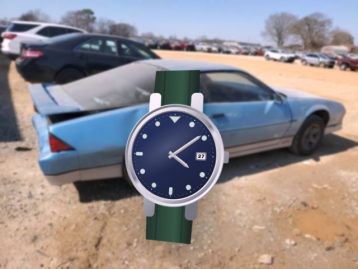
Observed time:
h=4 m=9
